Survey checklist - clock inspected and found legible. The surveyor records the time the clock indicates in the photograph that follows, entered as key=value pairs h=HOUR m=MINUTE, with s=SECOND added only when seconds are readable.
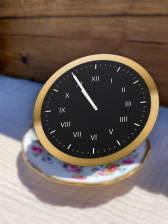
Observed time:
h=10 m=55
